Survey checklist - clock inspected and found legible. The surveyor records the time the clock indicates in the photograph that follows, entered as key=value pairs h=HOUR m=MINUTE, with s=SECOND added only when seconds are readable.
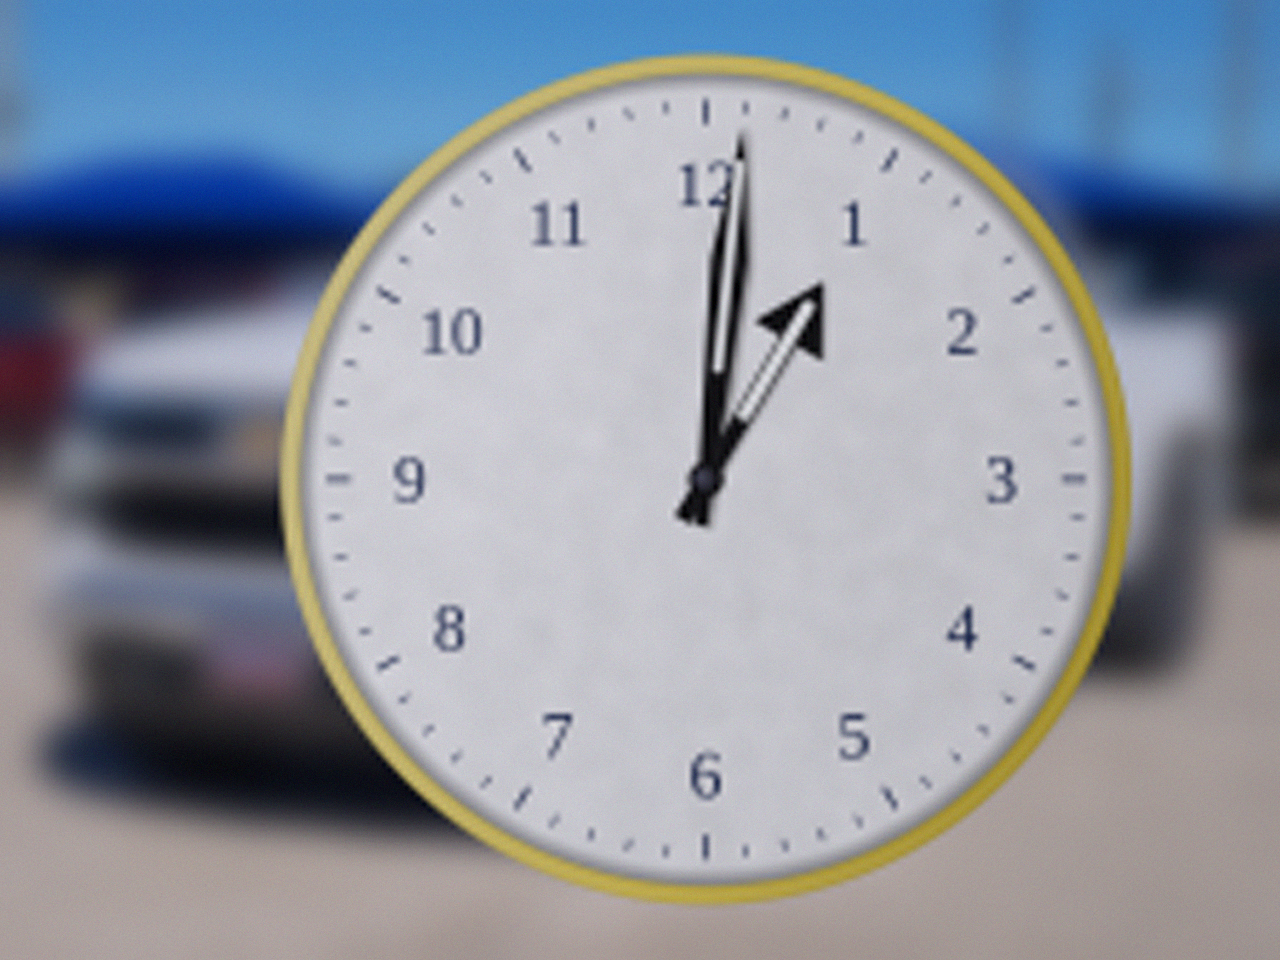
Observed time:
h=1 m=1
